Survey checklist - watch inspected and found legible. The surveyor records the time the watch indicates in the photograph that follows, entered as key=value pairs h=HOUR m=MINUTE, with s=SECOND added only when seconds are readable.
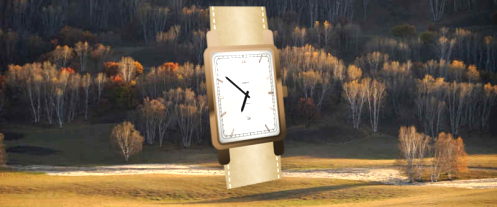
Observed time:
h=6 m=52
